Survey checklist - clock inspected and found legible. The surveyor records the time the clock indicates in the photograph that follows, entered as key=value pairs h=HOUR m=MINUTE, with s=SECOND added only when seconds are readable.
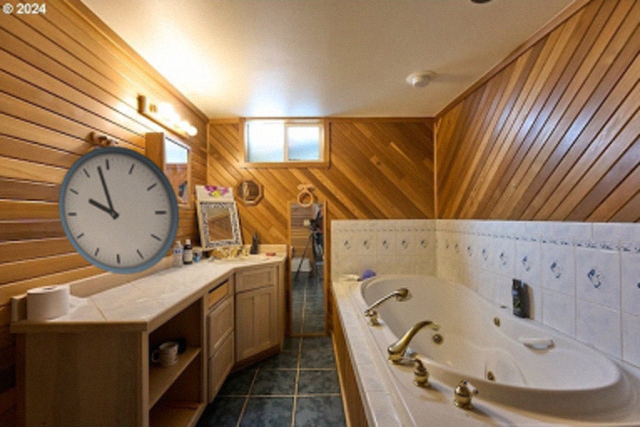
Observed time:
h=9 m=58
